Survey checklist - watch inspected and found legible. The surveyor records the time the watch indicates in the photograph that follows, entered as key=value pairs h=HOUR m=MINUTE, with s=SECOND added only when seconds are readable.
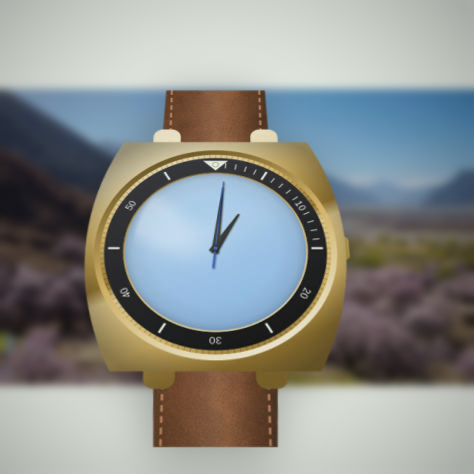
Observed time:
h=1 m=1 s=1
